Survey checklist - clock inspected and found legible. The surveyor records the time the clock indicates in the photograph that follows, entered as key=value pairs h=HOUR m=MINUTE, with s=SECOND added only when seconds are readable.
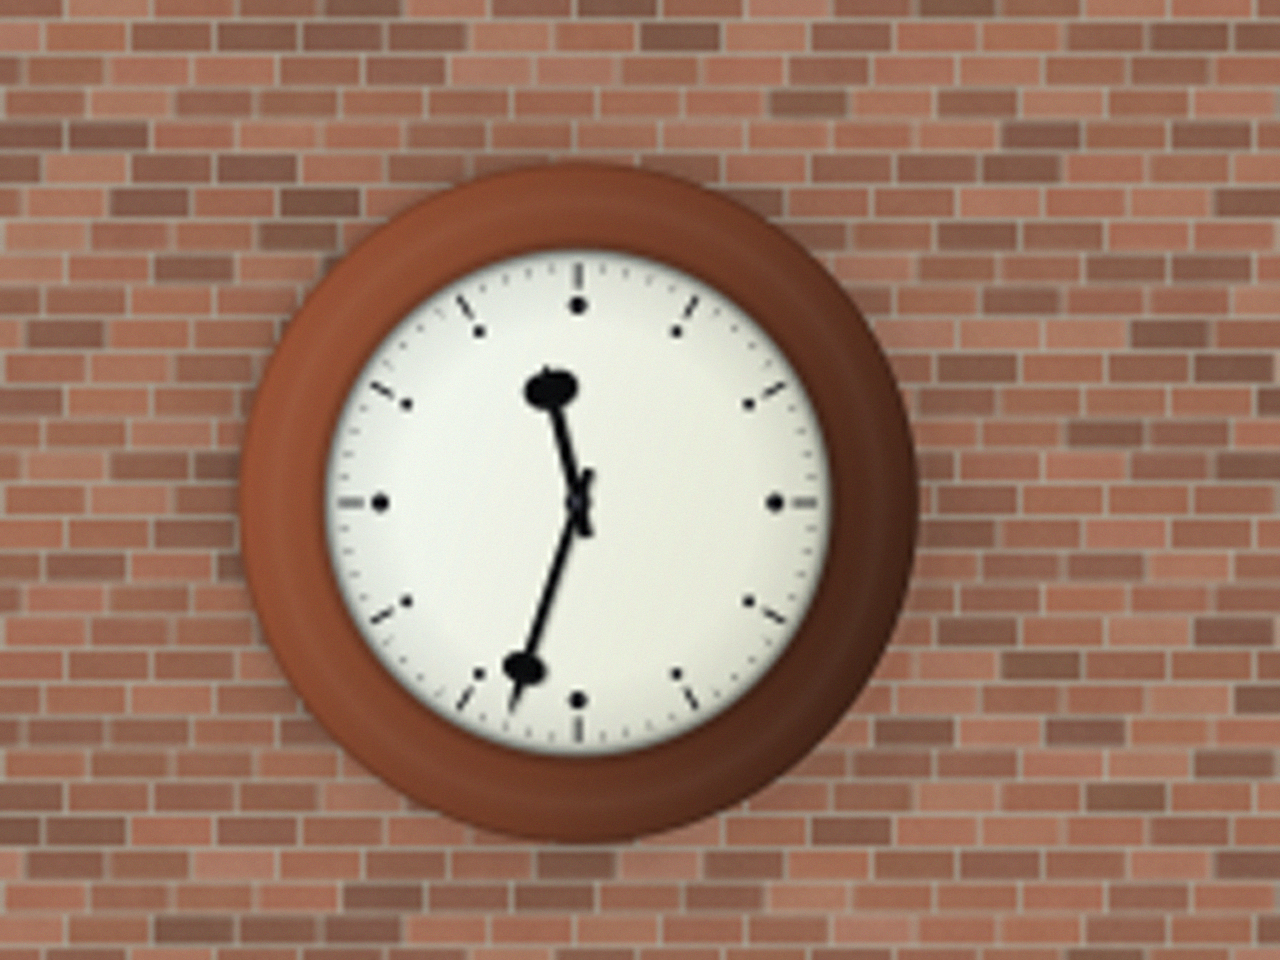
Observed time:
h=11 m=33
